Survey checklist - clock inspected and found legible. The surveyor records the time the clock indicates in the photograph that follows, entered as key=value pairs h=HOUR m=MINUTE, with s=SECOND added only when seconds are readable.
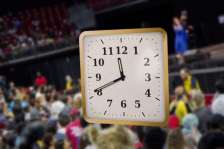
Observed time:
h=11 m=41
